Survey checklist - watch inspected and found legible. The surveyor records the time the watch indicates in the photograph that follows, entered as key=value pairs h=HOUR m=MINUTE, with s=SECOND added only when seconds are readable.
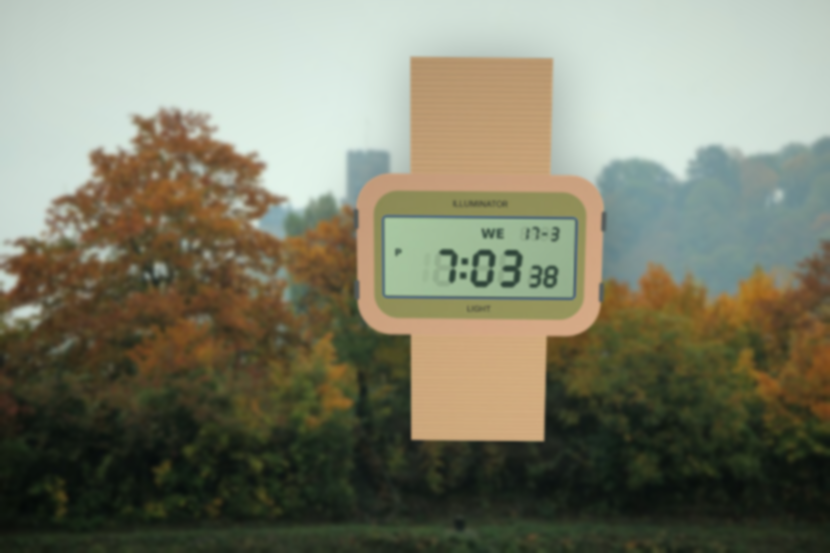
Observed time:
h=7 m=3 s=38
